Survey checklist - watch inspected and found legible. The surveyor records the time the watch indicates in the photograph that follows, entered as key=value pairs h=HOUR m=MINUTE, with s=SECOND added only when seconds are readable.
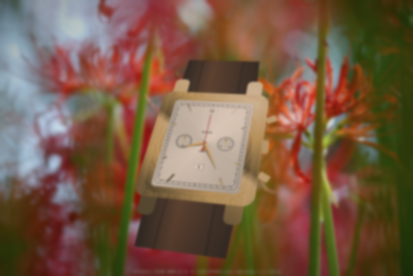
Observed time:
h=8 m=25
